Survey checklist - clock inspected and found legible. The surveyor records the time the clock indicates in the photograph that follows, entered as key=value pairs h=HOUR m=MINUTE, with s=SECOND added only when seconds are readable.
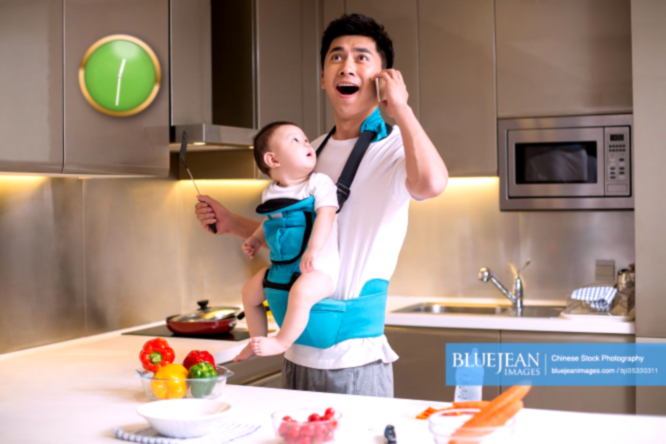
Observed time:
h=12 m=31
